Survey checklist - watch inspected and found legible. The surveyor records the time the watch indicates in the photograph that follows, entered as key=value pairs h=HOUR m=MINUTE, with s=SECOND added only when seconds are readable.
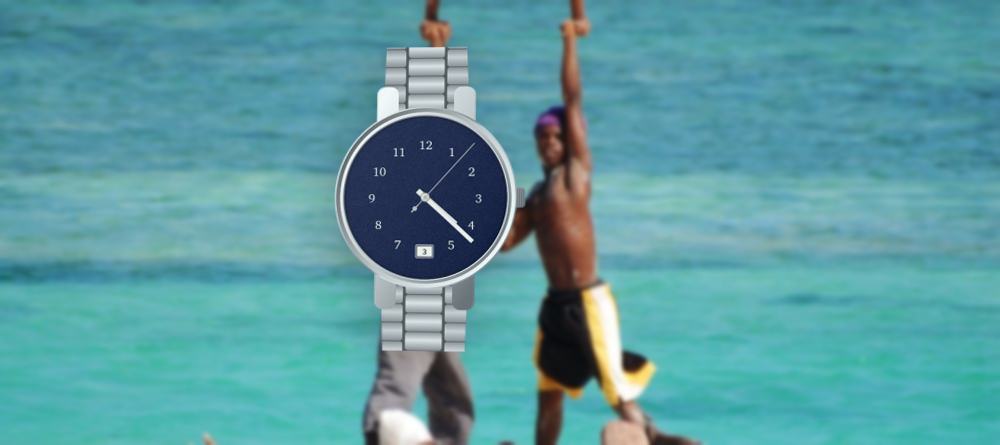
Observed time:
h=4 m=22 s=7
